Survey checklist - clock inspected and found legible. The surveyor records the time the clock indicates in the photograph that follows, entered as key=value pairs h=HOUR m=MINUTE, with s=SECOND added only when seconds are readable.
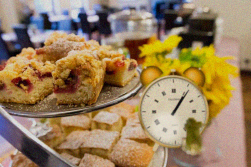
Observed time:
h=1 m=6
